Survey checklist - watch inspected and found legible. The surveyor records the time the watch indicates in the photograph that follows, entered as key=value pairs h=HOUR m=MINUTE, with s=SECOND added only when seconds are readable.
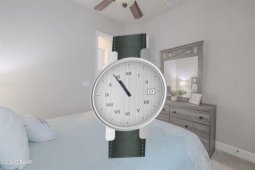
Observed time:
h=10 m=54
